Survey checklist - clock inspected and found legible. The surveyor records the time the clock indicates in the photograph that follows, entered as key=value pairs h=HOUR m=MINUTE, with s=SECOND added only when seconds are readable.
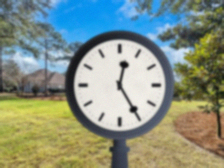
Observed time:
h=12 m=25
